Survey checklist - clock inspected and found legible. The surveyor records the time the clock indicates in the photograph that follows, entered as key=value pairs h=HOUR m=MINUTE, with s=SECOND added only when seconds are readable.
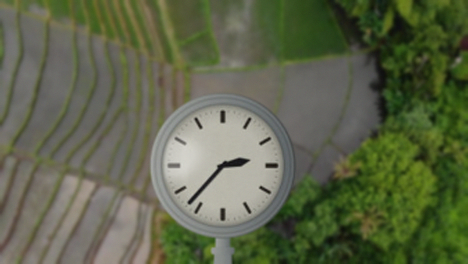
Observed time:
h=2 m=37
